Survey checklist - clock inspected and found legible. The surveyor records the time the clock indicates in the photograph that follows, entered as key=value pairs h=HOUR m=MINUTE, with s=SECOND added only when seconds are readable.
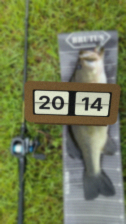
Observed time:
h=20 m=14
